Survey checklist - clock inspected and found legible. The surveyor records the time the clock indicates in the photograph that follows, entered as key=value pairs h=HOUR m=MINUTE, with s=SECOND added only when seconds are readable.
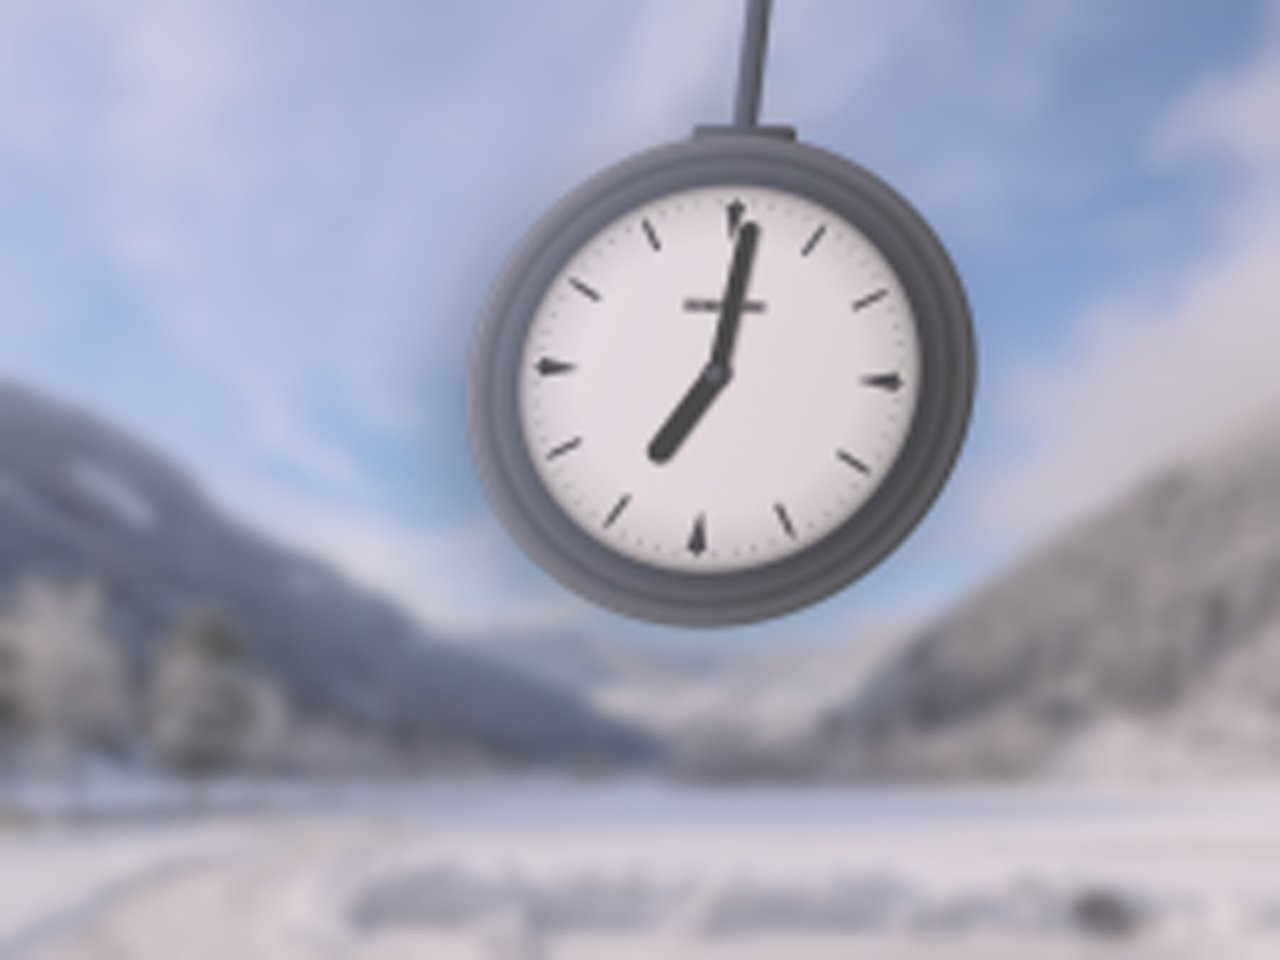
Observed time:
h=7 m=1
